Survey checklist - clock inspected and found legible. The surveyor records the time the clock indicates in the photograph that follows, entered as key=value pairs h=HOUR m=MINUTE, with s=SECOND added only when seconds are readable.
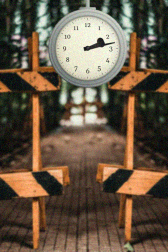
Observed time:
h=2 m=13
